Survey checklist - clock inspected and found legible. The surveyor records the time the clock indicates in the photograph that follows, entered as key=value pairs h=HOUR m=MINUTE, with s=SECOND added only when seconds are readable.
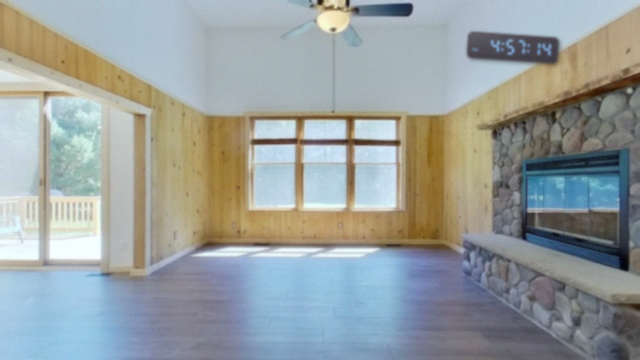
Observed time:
h=4 m=57 s=14
